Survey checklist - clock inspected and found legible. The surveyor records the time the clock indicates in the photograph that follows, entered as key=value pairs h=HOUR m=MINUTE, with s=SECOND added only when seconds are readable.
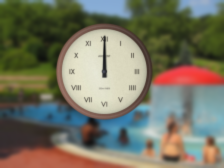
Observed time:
h=12 m=0
